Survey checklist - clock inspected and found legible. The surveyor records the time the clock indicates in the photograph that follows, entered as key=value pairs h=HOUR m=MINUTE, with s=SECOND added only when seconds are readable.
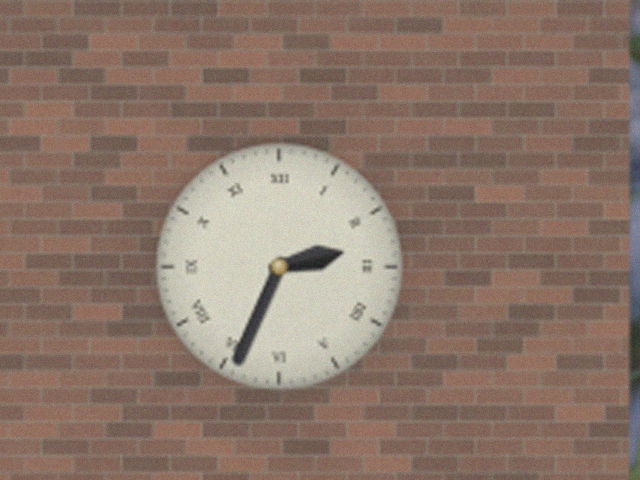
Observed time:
h=2 m=34
